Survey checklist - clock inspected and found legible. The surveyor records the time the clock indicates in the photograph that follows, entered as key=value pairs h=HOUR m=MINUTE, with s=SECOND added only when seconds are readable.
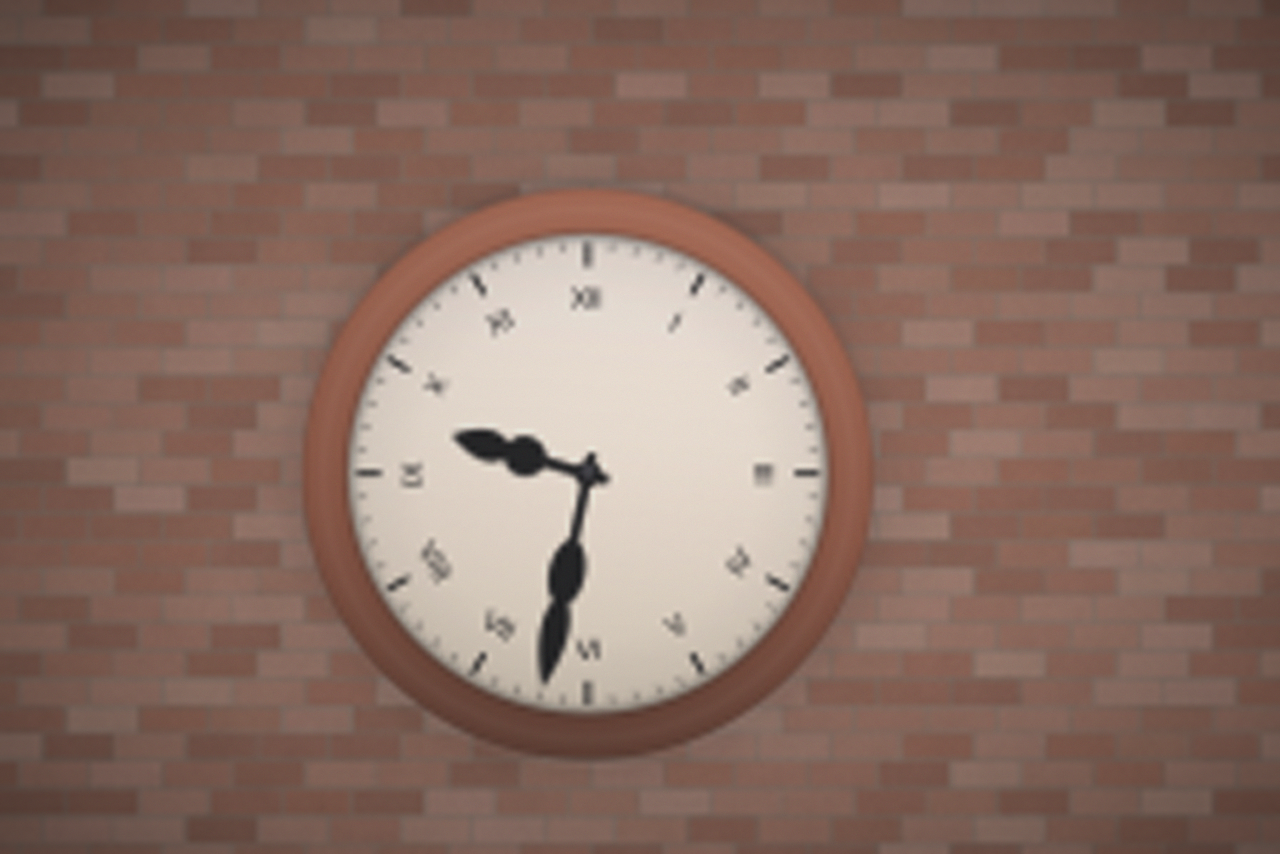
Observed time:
h=9 m=32
